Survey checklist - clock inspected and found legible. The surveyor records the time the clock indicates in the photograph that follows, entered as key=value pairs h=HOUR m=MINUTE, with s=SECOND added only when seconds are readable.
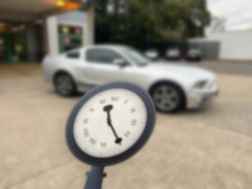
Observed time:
h=11 m=24
